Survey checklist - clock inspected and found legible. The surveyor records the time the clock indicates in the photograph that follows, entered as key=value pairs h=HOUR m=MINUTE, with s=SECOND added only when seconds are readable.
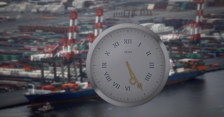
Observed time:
h=5 m=25
